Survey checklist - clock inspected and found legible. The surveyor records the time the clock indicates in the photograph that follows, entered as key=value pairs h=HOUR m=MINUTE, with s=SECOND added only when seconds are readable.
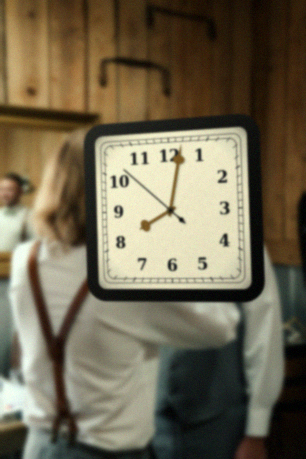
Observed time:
h=8 m=1 s=52
